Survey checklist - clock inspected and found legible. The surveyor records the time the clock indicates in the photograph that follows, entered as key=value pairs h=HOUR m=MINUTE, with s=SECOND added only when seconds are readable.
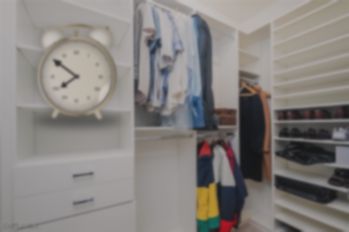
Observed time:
h=7 m=51
